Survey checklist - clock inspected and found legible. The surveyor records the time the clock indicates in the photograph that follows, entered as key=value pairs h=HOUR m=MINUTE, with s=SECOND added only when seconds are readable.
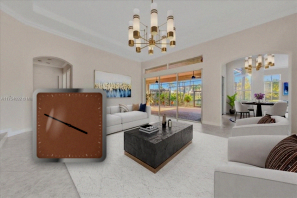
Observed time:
h=3 m=49
